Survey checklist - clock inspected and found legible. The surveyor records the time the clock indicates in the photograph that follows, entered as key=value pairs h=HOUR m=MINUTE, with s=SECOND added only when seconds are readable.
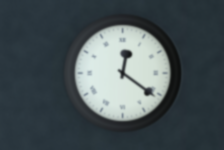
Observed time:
h=12 m=21
